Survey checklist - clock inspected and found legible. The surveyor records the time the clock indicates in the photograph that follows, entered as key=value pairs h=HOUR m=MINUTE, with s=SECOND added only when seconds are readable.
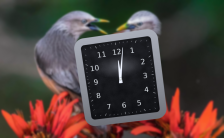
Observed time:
h=12 m=2
